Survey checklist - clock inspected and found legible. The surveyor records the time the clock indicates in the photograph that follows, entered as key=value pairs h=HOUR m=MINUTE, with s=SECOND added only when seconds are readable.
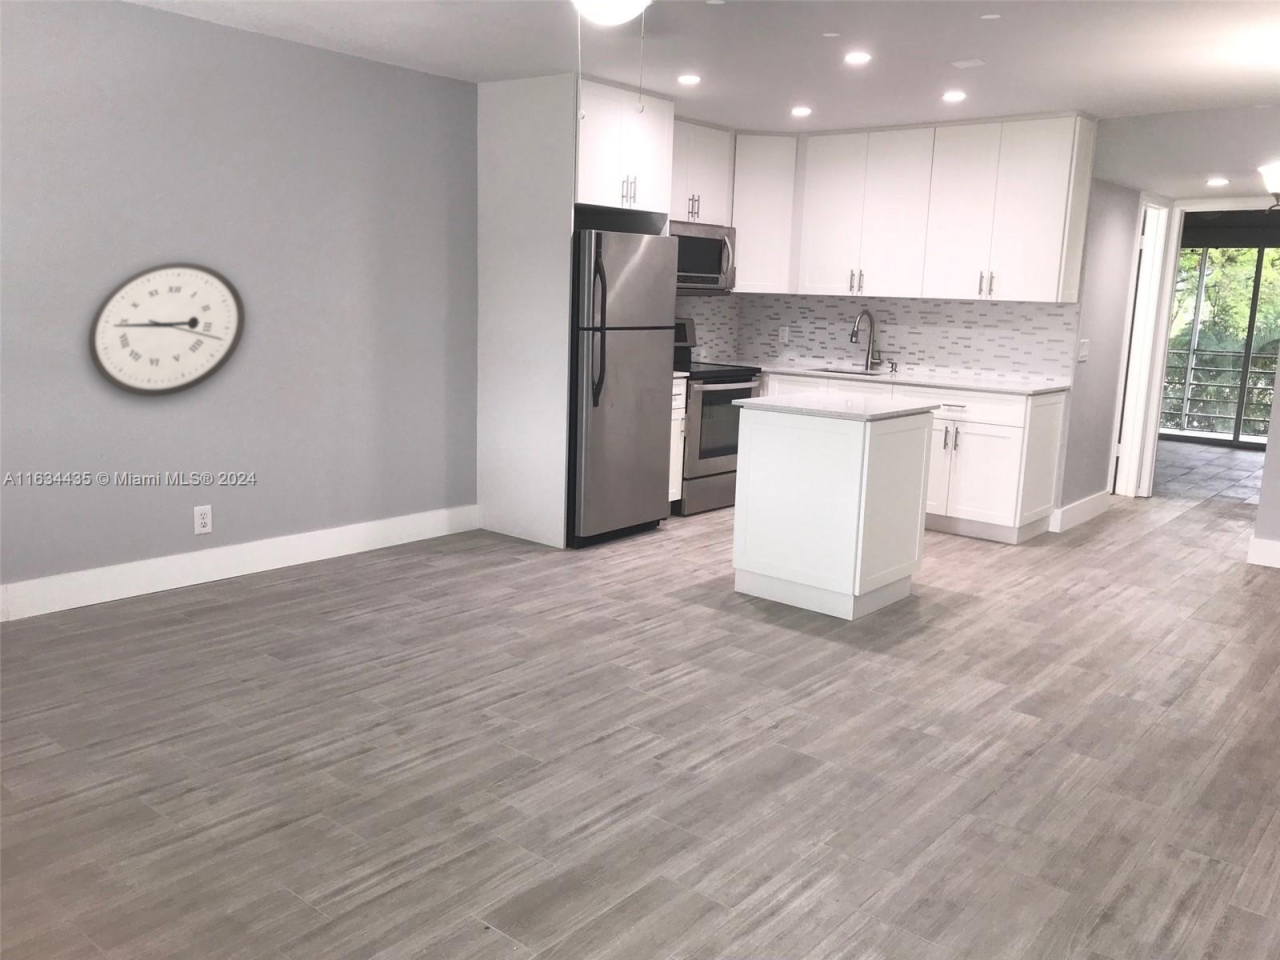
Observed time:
h=2 m=44 s=17
